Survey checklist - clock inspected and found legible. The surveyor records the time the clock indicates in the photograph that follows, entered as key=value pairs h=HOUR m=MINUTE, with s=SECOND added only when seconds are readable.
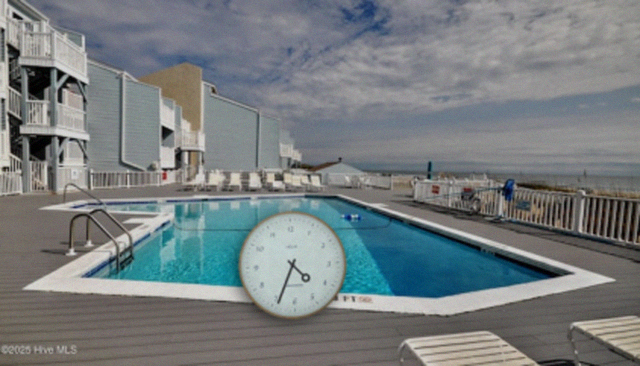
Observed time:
h=4 m=34
